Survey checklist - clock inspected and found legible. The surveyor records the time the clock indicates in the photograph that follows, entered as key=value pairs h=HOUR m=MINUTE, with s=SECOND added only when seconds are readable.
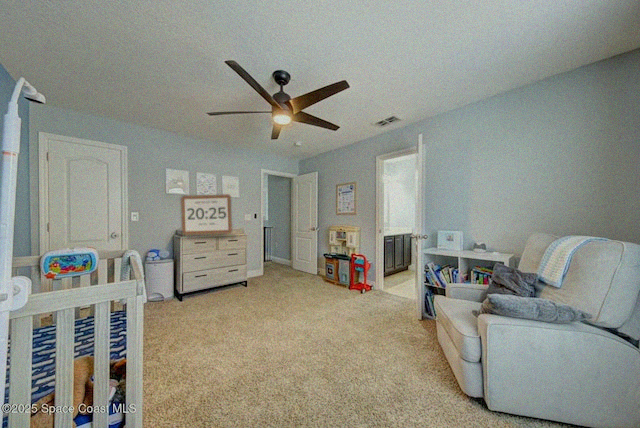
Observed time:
h=20 m=25
